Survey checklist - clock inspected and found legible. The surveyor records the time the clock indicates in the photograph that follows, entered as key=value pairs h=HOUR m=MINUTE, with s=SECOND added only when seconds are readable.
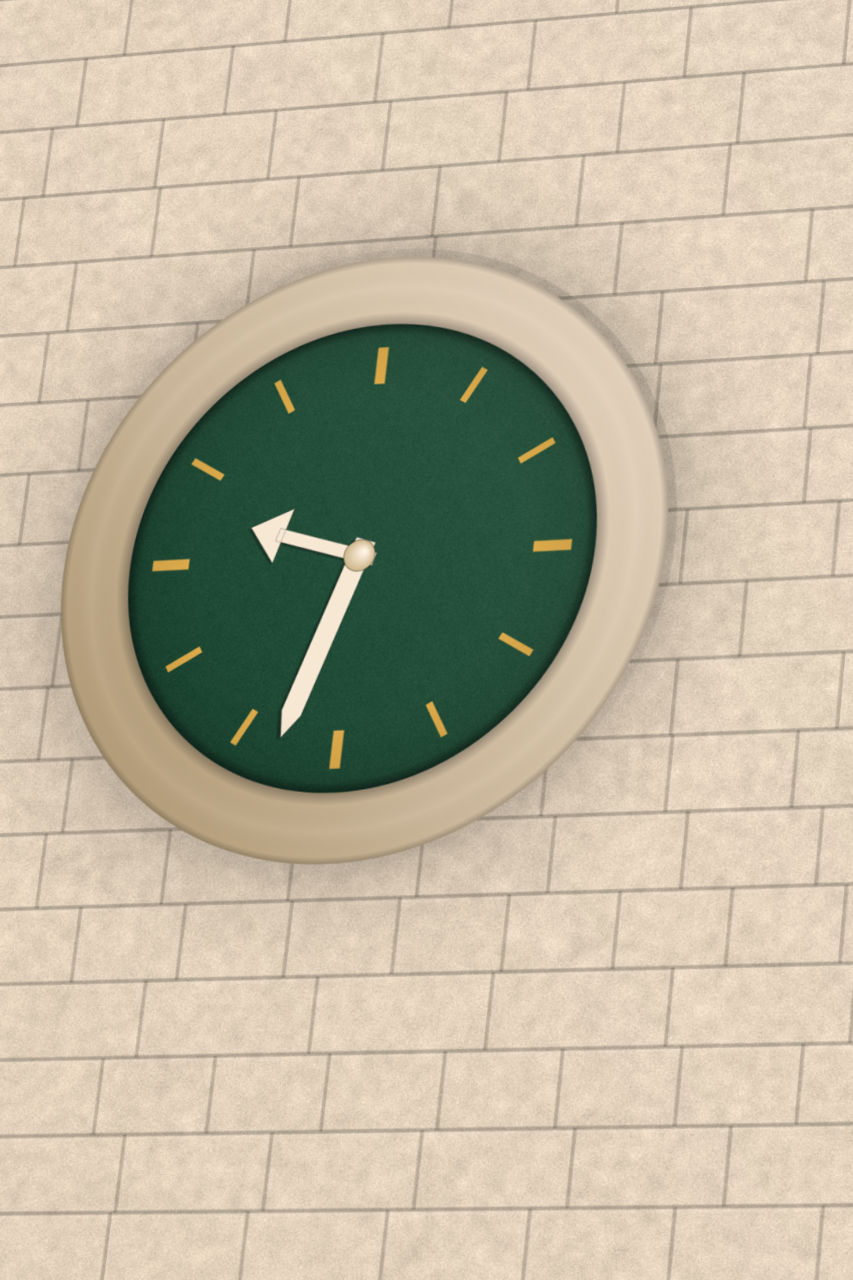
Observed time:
h=9 m=33
